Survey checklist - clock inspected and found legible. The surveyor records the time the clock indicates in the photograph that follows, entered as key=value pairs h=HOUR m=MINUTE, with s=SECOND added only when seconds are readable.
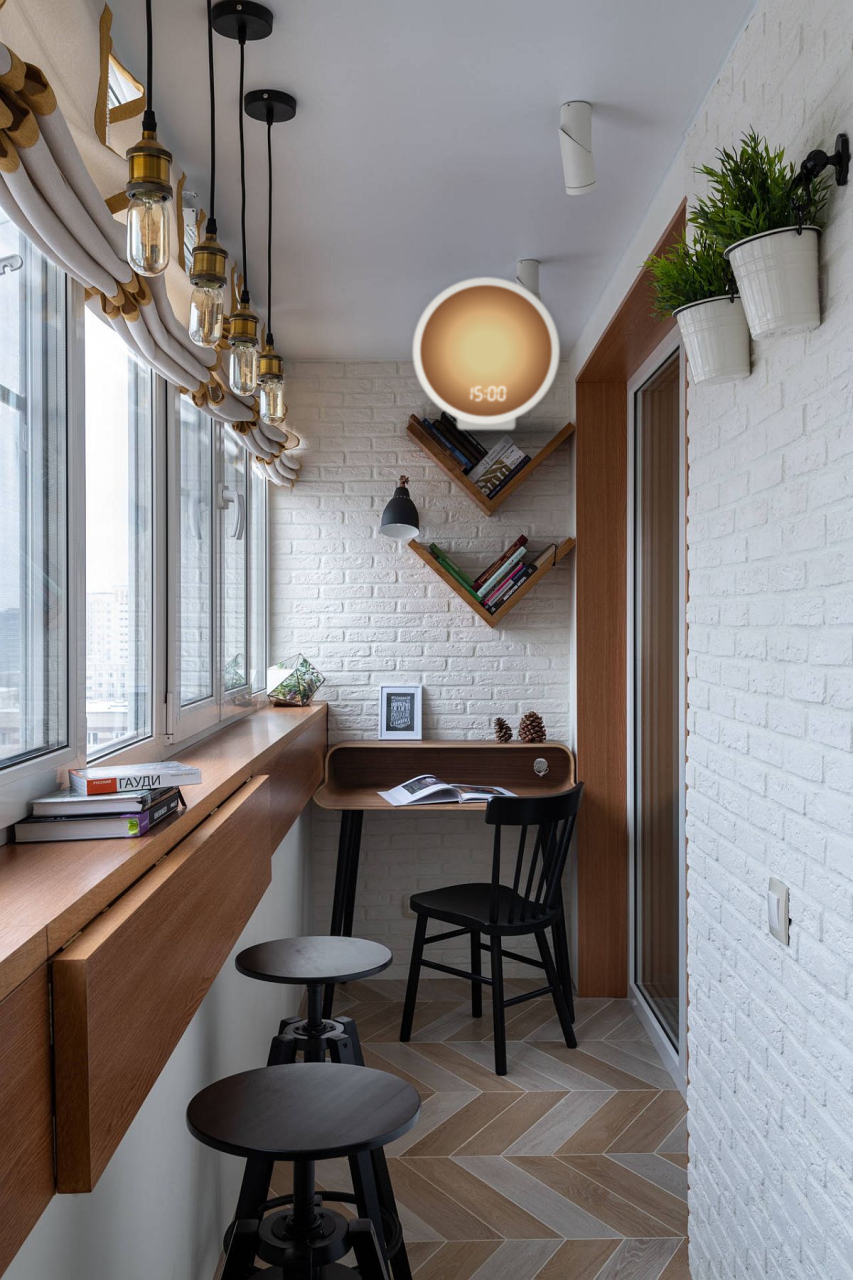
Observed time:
h=15 m=0
